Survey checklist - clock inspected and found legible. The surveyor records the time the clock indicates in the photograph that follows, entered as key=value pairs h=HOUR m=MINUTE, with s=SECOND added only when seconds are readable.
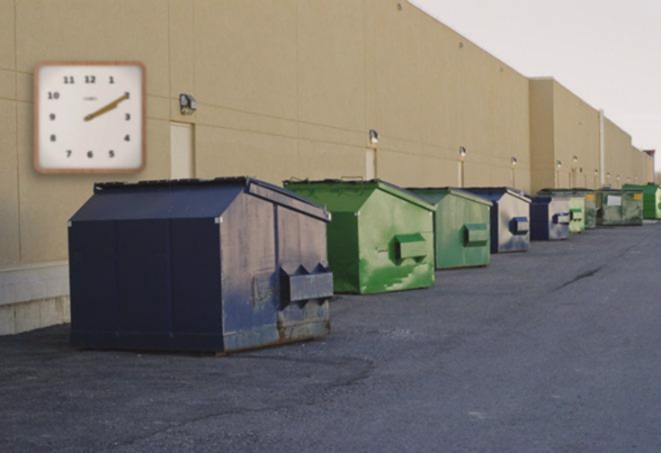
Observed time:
h=2 m=10
